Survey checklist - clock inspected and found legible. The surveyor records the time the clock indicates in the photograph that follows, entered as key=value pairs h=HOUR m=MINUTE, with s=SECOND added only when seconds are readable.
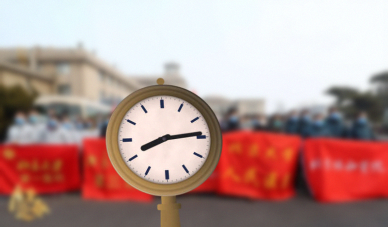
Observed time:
h=8 m=14
